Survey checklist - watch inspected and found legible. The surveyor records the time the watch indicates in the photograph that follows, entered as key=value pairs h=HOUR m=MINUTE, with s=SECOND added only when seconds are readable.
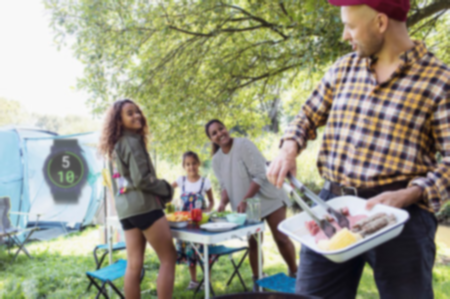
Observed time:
h=5 m=10
